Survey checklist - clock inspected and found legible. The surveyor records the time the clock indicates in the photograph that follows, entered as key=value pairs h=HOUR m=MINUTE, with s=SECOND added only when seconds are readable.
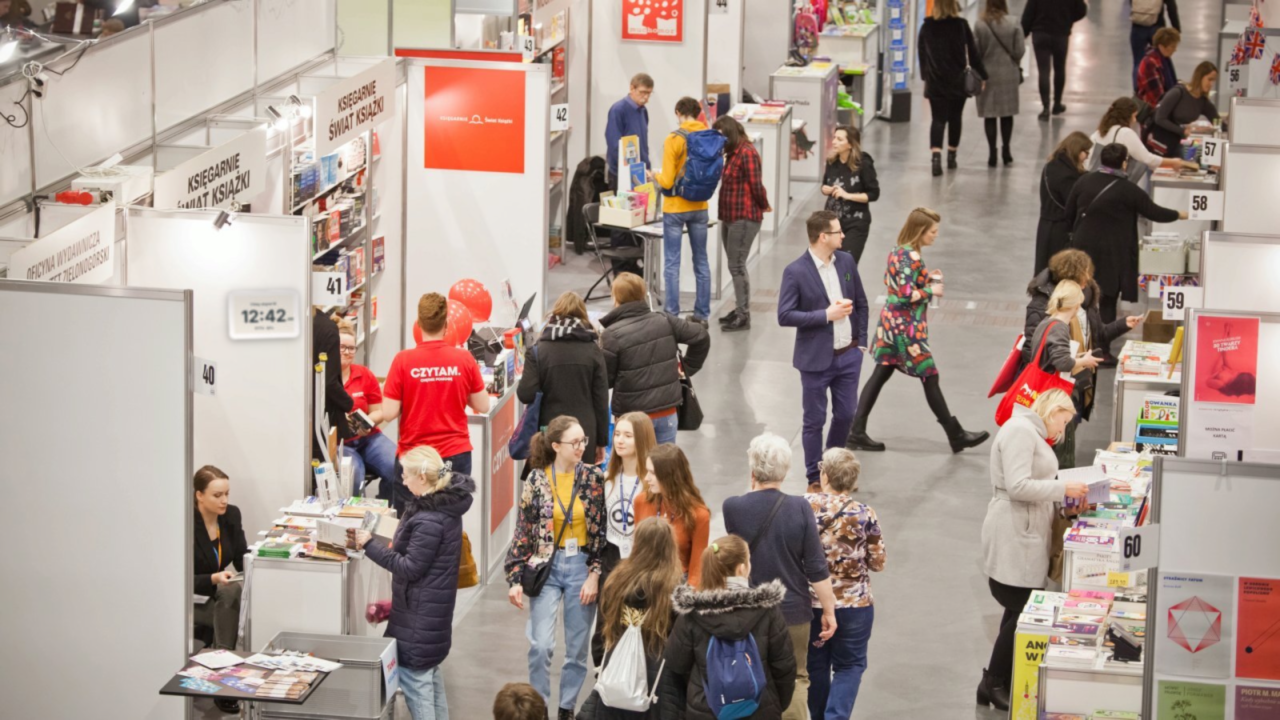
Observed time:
h=12 m=42
